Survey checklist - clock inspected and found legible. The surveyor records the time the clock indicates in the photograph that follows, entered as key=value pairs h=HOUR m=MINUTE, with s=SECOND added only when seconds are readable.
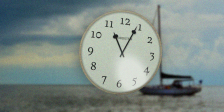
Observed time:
h=11 m=4
